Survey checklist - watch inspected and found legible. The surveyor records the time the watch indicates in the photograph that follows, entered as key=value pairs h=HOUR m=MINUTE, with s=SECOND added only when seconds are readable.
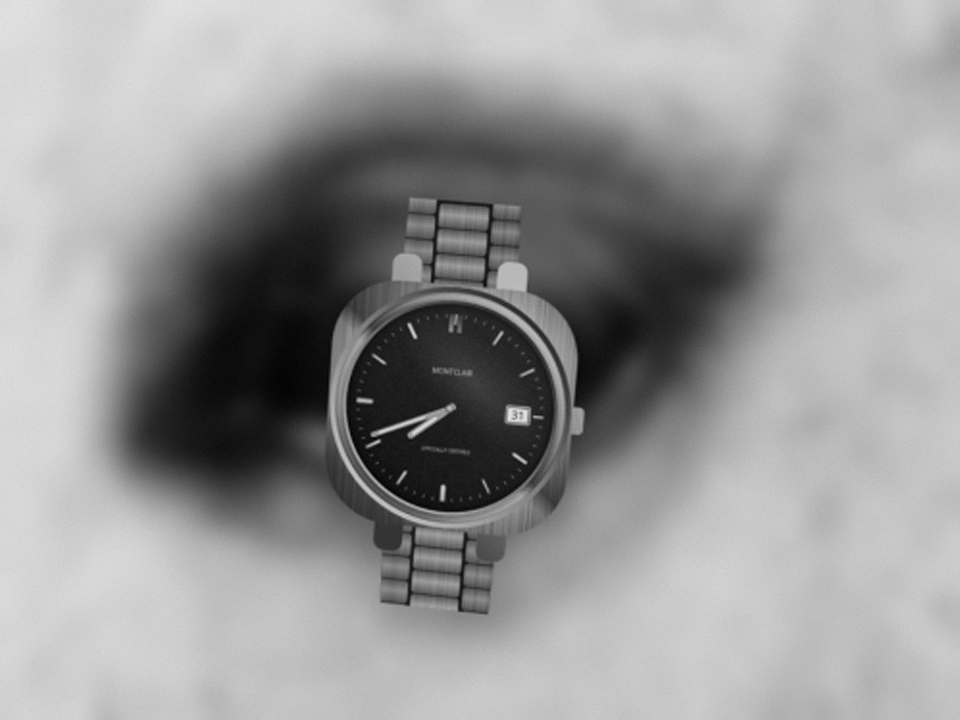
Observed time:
h=7 m=41
